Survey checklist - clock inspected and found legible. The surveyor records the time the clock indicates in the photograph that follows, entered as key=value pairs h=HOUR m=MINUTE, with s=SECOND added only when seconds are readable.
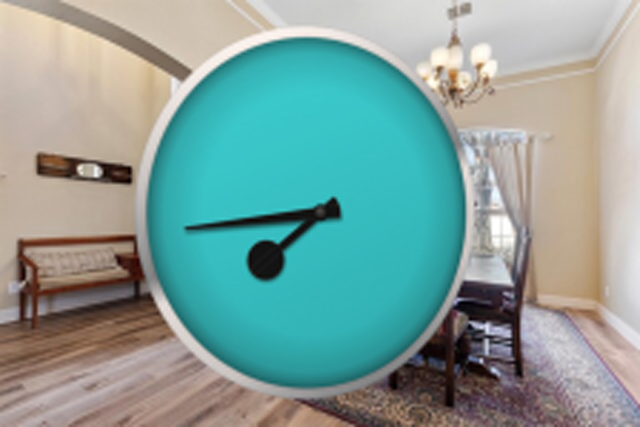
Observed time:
h=7 m=44
